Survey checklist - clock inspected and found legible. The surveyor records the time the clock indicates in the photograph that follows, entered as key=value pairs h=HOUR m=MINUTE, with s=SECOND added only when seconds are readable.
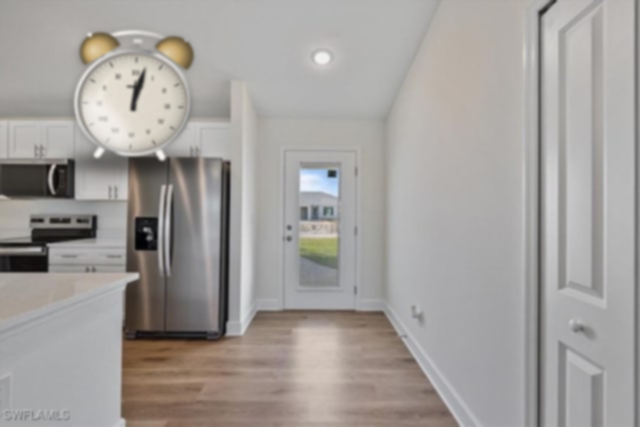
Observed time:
h=12 m=2
